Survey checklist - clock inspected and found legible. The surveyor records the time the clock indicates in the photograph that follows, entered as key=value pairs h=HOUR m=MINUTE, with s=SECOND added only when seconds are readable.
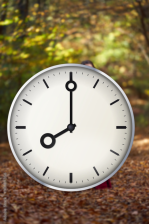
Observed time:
h=8 m=0
